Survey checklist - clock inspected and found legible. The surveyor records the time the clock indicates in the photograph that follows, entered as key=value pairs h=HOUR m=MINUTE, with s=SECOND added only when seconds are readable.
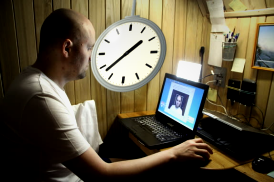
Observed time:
h=1 m=38
